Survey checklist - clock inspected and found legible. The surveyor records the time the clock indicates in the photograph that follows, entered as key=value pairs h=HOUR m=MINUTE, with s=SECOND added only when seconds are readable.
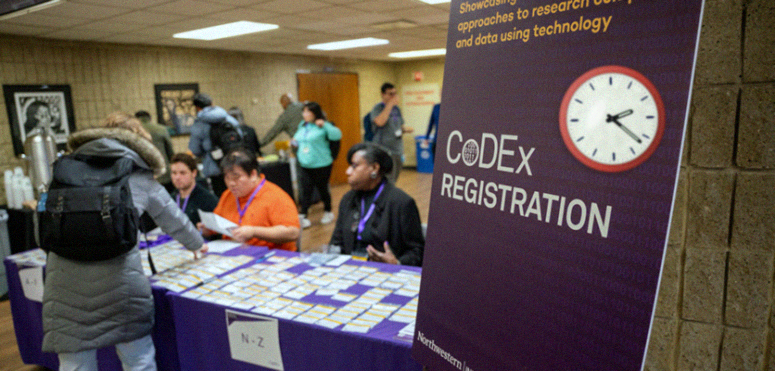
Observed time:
h=2 m=22
